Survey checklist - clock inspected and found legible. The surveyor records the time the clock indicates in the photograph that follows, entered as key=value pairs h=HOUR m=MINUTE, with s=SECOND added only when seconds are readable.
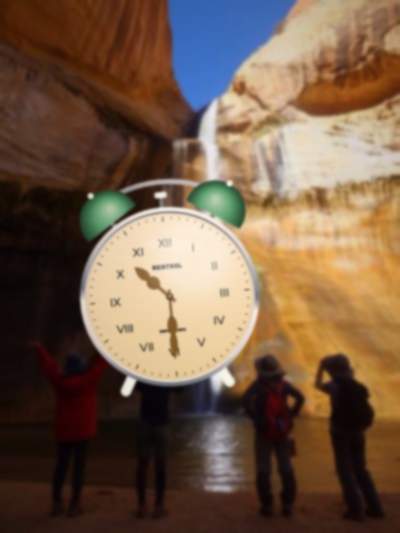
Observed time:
h=10 m=30
